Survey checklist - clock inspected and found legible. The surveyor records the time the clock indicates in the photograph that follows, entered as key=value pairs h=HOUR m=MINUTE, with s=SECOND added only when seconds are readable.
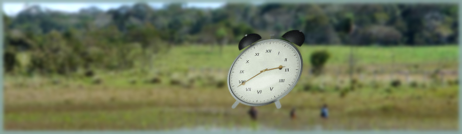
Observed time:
h=2 m=39
